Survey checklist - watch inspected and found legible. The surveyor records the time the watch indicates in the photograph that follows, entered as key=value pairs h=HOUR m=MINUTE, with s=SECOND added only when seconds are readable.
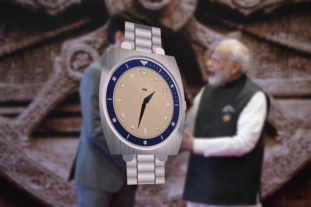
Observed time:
h=1 m=33
